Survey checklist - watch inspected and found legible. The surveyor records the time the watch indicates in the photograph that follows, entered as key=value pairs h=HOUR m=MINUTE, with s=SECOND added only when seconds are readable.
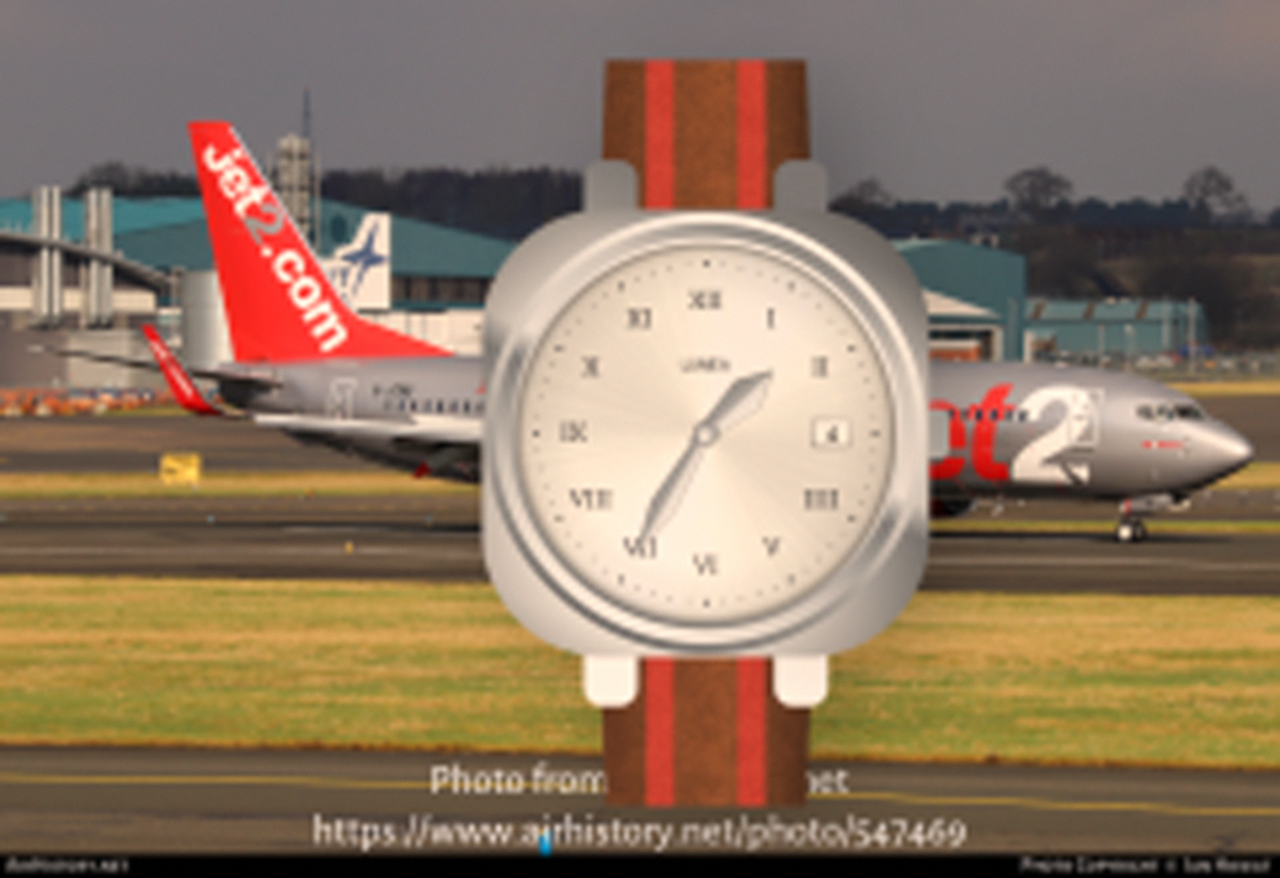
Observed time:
h=1 m=35
